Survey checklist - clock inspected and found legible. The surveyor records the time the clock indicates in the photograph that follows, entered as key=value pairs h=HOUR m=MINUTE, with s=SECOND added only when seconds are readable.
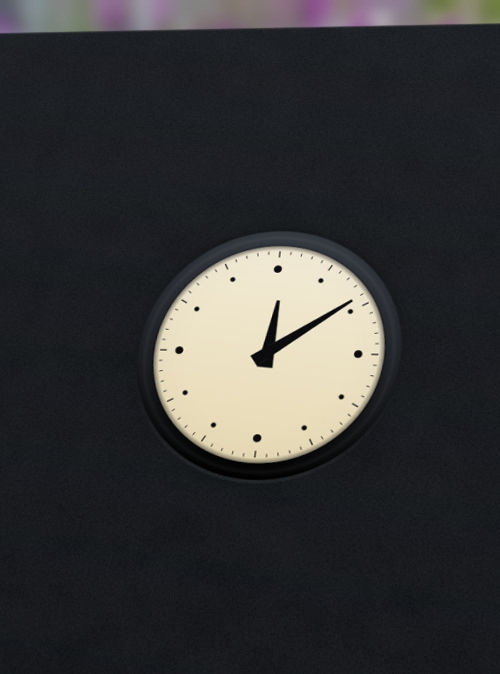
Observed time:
h=12 m=9
